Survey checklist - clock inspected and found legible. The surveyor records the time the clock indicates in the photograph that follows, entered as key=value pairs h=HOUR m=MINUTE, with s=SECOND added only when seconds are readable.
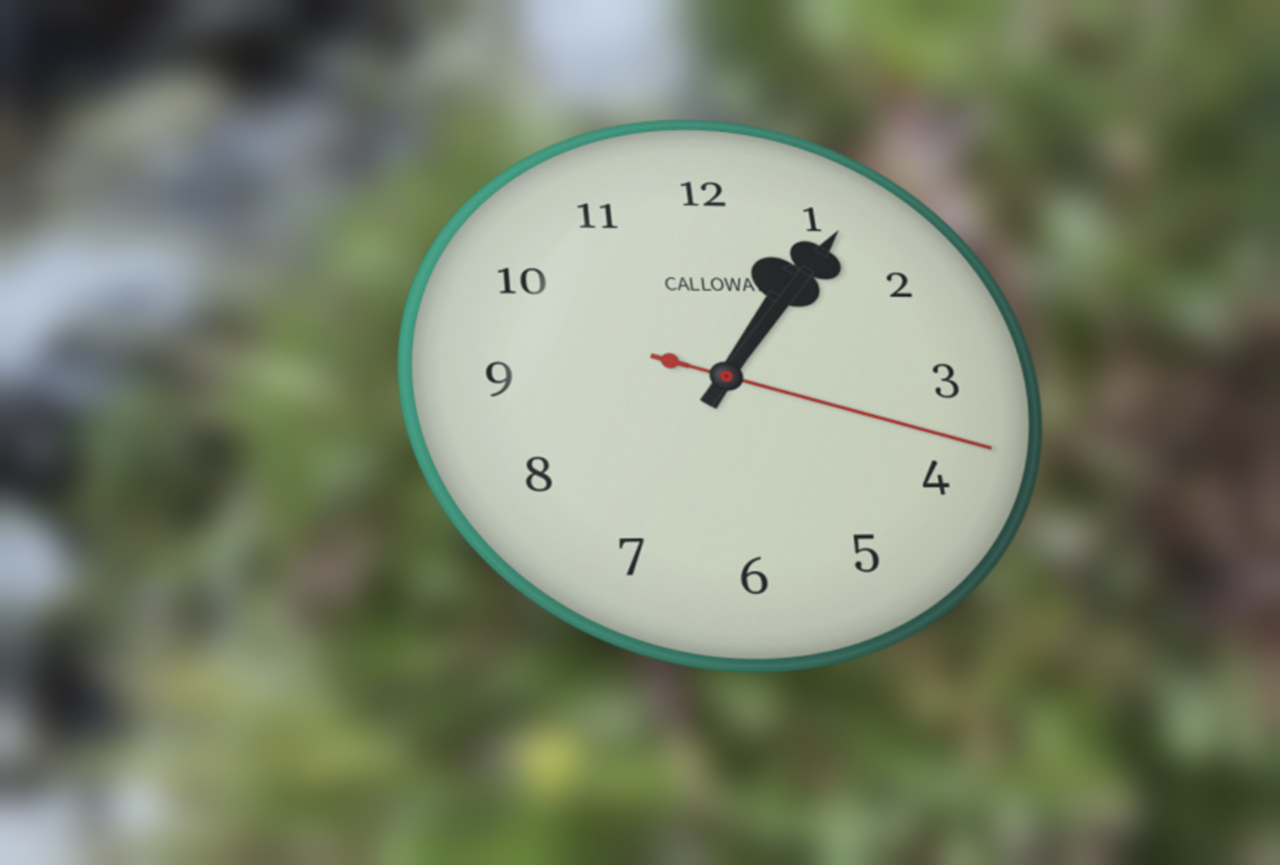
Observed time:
h=1 m=6 s=18
